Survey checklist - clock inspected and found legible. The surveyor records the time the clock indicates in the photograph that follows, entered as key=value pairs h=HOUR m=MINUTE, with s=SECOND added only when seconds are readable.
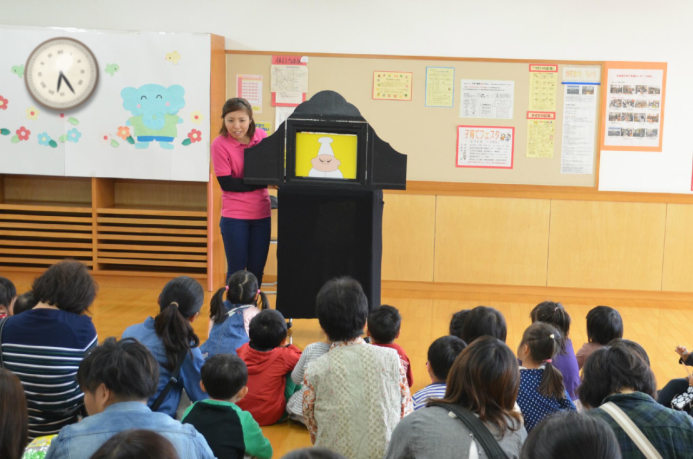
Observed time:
h=6 m=25
